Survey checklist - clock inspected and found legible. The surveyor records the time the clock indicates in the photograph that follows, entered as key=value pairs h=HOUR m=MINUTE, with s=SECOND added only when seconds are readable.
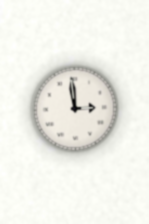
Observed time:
h=2 m=59
